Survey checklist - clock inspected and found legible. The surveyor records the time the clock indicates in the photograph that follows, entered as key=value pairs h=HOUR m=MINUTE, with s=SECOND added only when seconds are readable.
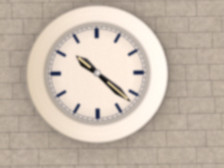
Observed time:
h=10 m=22
